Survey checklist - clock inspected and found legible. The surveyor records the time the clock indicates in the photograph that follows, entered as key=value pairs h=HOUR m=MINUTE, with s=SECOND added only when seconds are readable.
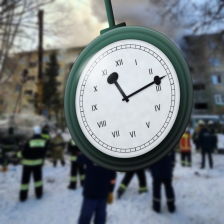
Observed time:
h=11 m=13
